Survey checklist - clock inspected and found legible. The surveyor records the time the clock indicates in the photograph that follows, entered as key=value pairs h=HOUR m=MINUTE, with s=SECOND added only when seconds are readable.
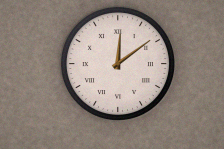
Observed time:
h=12 m=9
